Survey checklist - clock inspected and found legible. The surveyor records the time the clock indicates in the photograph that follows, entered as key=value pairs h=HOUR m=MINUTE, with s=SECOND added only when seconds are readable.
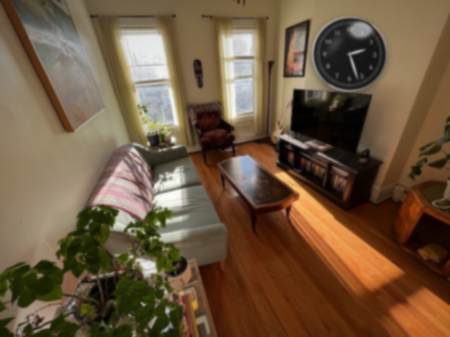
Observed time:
h=2 m=27
